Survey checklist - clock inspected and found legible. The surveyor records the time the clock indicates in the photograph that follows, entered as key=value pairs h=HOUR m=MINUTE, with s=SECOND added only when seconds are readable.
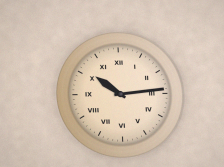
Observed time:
h=10 m=14
